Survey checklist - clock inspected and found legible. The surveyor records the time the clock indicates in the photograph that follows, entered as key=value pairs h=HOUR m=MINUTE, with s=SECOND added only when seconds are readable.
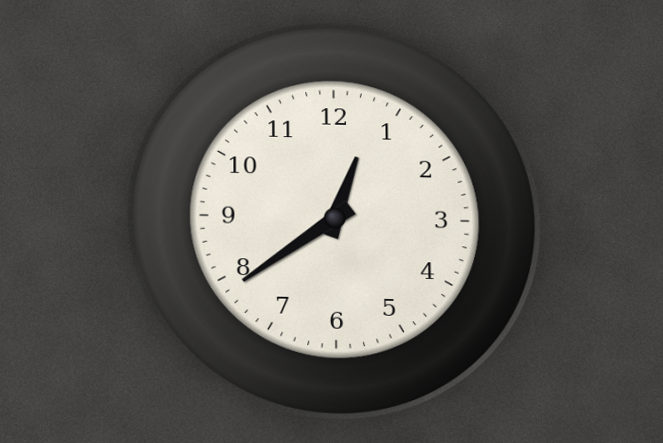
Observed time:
h=12 m=39
